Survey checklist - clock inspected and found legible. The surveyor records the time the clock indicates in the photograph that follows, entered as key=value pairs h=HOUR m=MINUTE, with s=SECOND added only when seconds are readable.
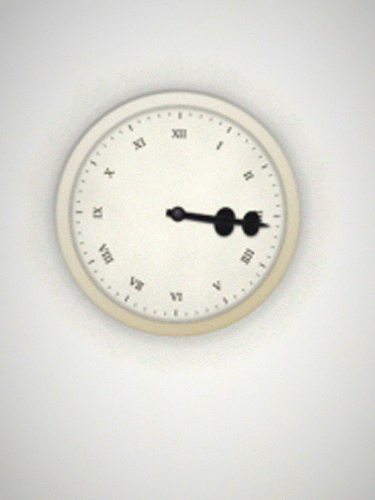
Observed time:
h=3 m=16
